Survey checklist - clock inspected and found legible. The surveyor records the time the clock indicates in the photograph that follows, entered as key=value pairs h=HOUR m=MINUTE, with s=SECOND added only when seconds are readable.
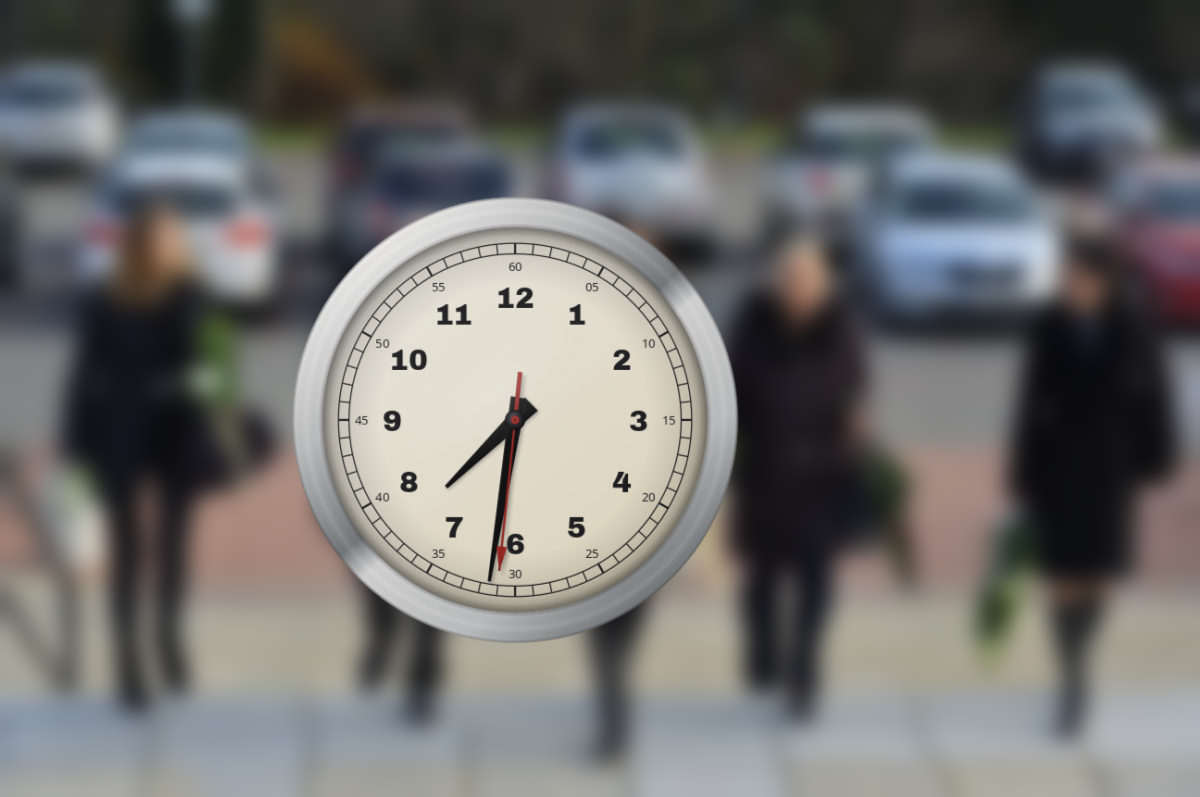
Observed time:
h=7 m=31 s=31
